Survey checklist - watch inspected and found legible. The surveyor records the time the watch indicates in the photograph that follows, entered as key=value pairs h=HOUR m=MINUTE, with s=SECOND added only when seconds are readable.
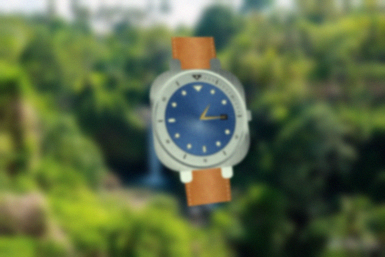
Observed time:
h=1 m=15
